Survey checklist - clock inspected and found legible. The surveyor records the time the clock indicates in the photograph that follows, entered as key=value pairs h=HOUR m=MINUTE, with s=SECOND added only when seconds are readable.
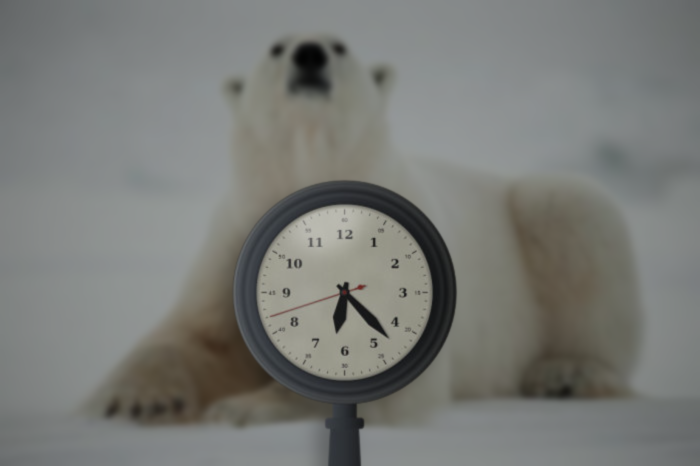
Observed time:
h=6 m=22 s=42
